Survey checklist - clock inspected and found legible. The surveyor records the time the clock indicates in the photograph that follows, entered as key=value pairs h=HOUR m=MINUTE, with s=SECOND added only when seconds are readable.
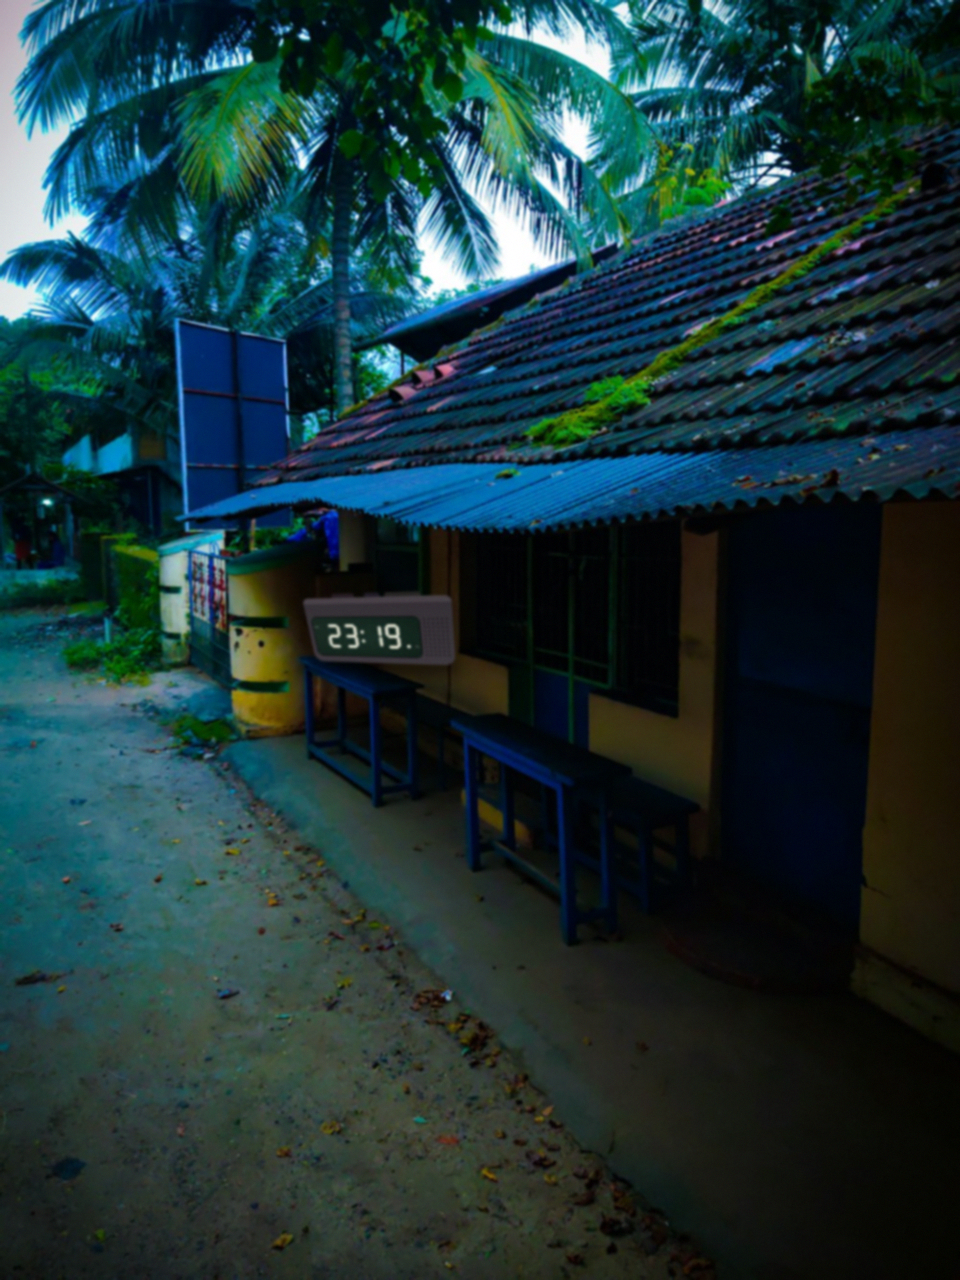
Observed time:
h=23 m=19
